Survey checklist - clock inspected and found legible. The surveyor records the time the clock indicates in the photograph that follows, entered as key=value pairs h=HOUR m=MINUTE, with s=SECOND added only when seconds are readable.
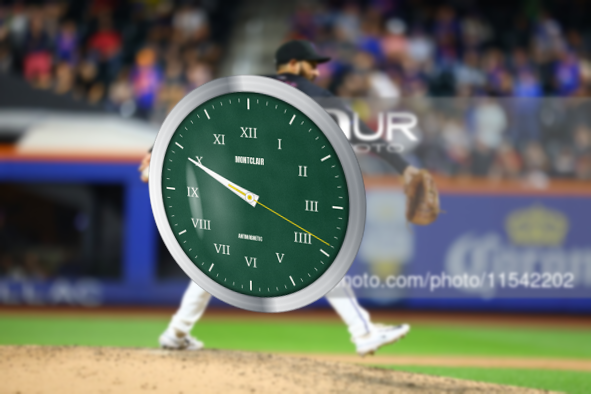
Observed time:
h=9 m=49 s=19
